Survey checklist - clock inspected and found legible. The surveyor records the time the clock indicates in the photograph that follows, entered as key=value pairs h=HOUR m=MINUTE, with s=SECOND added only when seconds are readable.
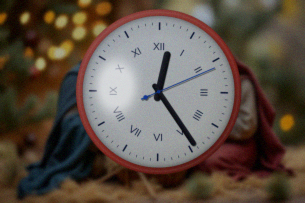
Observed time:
h=12 m=24 s=11
